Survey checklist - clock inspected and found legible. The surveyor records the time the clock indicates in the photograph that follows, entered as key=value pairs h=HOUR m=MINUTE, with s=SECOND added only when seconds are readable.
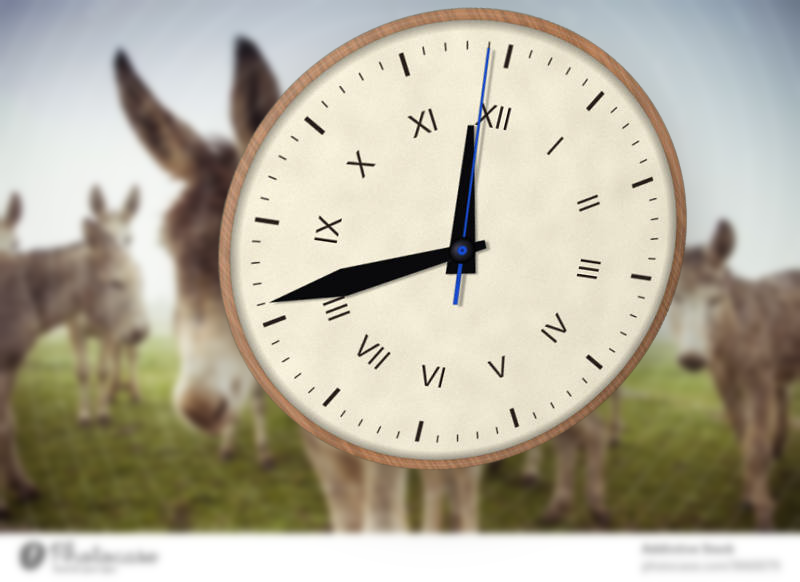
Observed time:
h=11 m=40 s=59
